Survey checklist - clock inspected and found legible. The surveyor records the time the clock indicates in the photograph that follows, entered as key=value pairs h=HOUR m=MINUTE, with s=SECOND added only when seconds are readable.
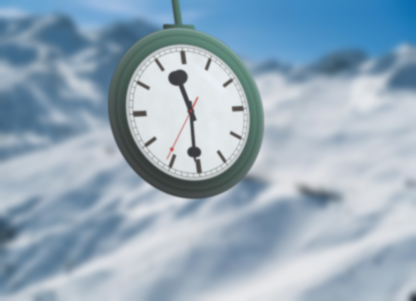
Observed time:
h=11 m=30 s=36
